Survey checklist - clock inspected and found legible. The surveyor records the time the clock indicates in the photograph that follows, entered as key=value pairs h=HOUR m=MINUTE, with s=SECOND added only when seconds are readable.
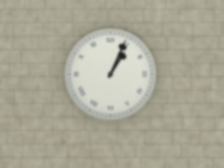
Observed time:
h=1 m=4
